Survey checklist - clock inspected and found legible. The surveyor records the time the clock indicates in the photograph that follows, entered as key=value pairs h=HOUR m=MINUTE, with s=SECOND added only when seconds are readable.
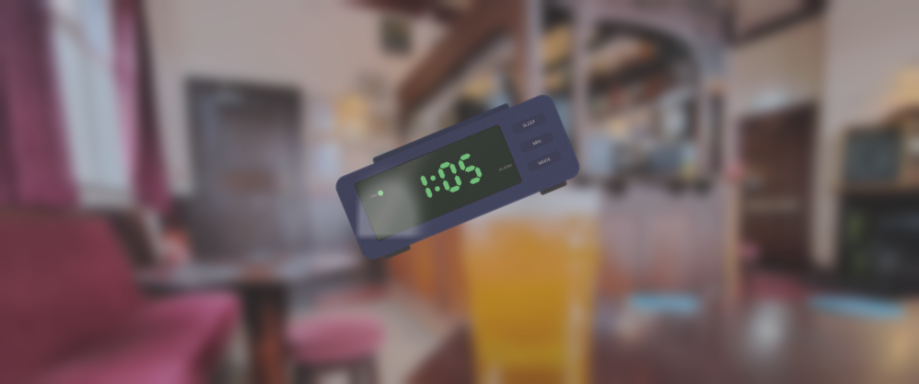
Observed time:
h=1 m=5
